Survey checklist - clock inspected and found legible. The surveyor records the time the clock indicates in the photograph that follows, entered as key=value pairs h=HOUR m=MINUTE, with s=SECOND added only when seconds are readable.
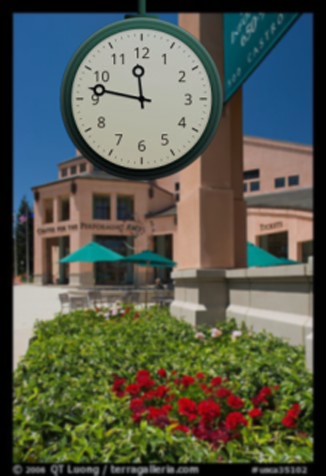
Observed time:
h=11 m=47
